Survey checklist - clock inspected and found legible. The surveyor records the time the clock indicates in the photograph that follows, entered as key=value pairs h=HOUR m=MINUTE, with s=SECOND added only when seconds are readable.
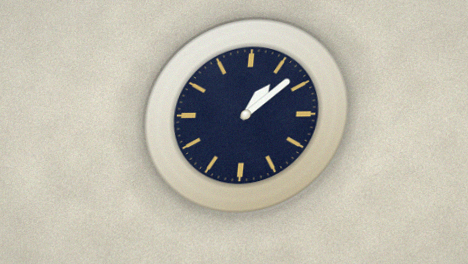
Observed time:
h=1 m=8
